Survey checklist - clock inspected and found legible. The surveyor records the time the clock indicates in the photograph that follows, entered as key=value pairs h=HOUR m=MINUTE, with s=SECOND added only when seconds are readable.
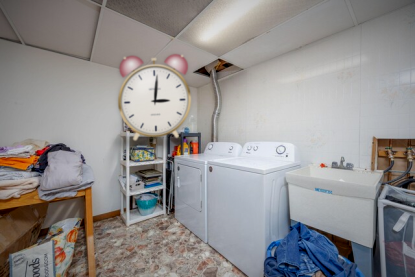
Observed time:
h=3 m=1
